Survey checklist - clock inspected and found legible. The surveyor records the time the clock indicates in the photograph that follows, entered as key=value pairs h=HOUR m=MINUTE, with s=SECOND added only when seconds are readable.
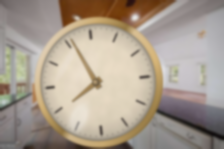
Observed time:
h=7 m=56
